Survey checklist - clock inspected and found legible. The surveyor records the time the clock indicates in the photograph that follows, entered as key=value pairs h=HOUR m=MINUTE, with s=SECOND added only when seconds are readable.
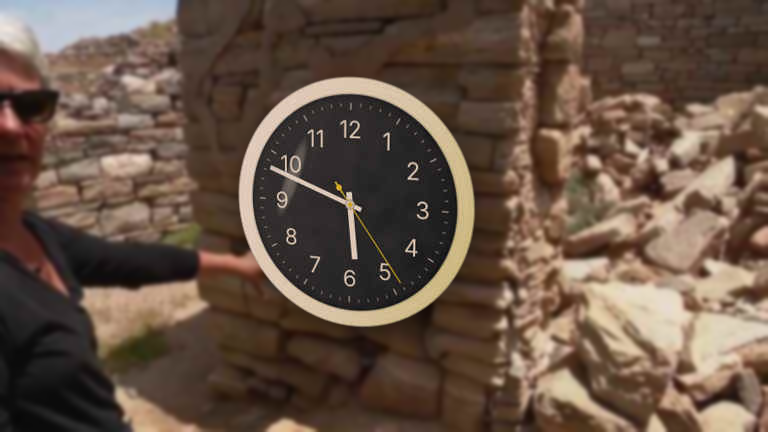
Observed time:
h=5 m=48 s=24
